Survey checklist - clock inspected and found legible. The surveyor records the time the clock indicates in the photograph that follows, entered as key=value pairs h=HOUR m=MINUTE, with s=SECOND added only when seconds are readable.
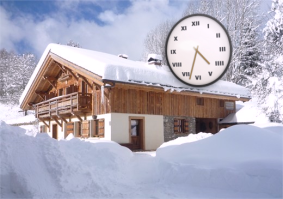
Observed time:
h=4 m=33
